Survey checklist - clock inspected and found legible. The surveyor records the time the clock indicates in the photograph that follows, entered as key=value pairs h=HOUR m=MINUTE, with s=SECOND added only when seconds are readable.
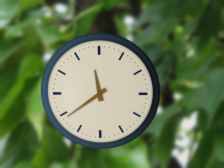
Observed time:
h=11 m=39
